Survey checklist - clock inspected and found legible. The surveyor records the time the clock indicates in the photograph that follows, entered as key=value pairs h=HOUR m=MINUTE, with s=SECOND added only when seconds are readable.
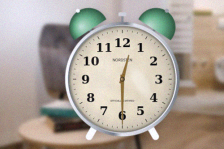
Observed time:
h=12 m=30
